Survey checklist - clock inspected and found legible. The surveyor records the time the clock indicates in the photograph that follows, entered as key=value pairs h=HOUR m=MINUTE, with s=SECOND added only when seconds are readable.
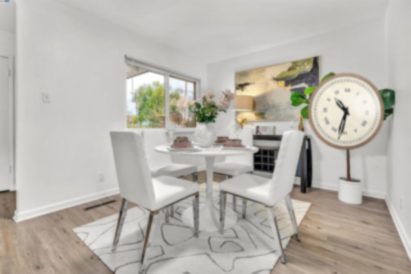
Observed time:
h=10 m=32
